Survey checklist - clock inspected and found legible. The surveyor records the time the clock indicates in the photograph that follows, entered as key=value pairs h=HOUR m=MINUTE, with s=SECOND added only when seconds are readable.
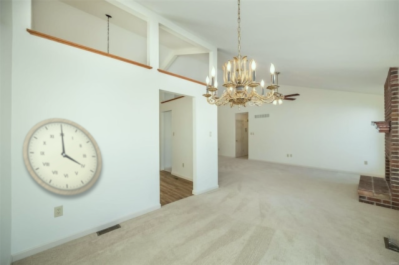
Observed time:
h=4 m=0
